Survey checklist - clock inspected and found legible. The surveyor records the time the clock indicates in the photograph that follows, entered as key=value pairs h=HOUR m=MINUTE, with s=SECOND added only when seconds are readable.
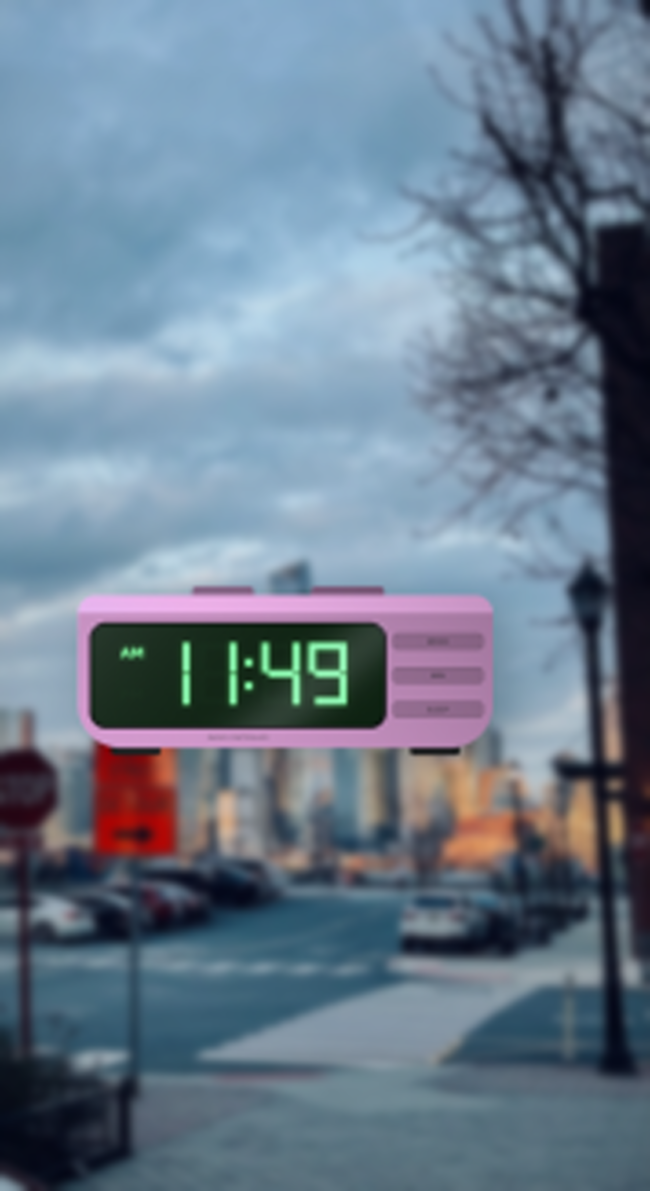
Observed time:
h=11 m=49
